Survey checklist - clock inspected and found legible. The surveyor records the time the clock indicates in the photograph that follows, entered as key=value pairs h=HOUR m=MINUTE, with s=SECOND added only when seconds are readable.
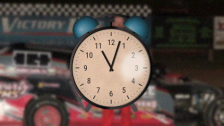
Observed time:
h=11 m=3
